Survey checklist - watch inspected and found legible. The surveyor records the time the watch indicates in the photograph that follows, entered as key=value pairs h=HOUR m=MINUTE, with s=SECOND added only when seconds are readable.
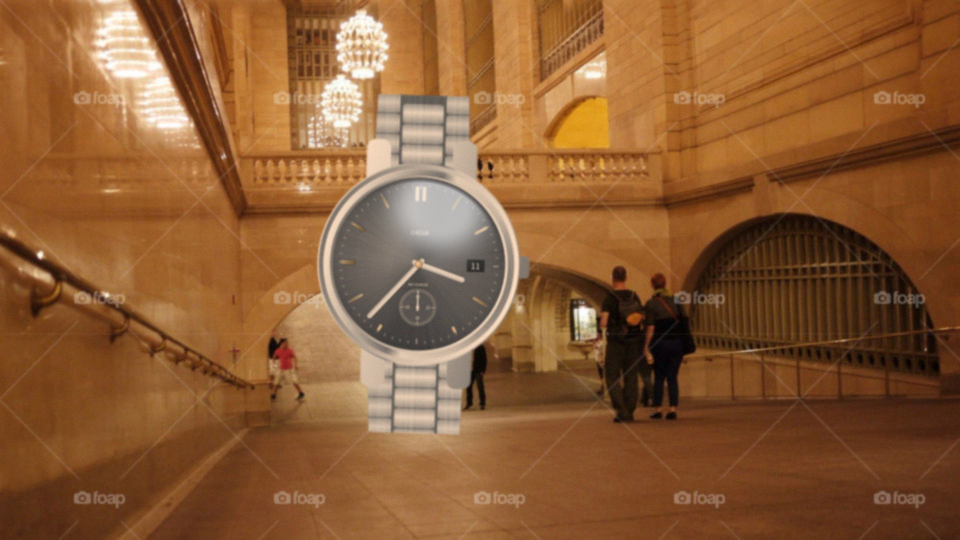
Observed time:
h=3 m=37
